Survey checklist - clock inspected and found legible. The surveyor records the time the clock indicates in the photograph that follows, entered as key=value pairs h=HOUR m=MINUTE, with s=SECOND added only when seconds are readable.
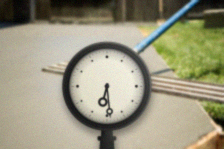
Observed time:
h=6 m=29
